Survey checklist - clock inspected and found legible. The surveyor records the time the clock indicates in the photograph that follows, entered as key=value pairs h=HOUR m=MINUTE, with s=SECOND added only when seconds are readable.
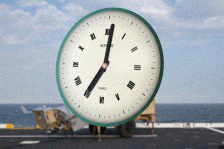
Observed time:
h=7 m=1
